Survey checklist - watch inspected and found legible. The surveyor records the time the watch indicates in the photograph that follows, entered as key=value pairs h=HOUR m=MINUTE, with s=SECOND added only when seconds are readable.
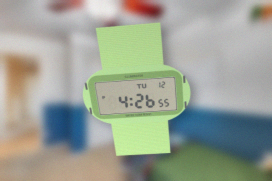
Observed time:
h=4 m=26 s=55
